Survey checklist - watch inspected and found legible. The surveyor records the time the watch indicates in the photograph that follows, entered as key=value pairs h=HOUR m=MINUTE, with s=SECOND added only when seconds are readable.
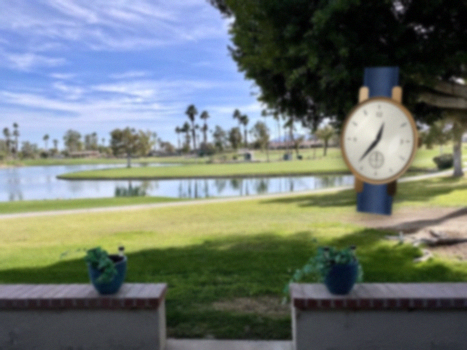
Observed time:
h=12 m=37
